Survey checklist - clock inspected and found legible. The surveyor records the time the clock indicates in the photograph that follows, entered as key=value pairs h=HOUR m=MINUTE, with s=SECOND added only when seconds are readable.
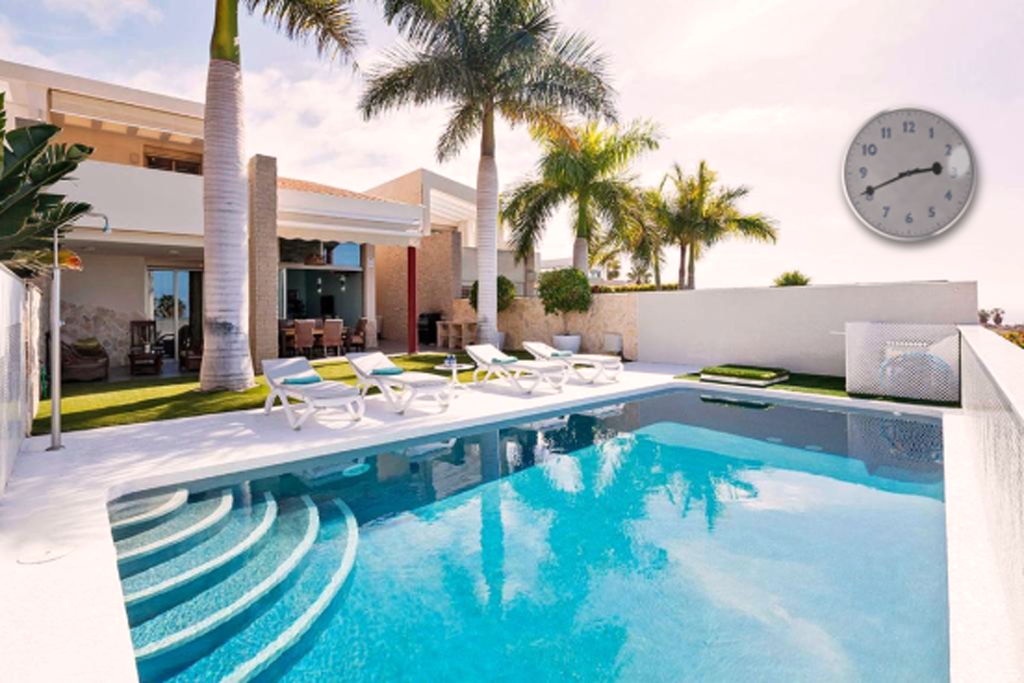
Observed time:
h=2 m=41
